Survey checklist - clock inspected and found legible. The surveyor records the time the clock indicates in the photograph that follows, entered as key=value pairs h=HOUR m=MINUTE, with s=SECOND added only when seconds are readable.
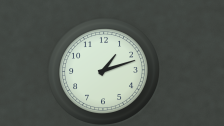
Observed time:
h=1 m=12
